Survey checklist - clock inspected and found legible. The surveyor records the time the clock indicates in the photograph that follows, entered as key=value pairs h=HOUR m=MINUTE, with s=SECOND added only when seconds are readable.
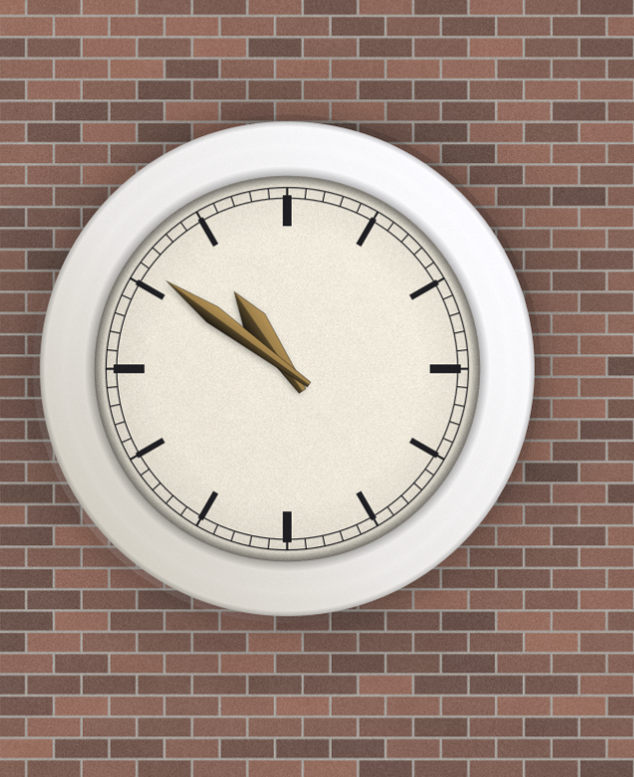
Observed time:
h=10 m=51
